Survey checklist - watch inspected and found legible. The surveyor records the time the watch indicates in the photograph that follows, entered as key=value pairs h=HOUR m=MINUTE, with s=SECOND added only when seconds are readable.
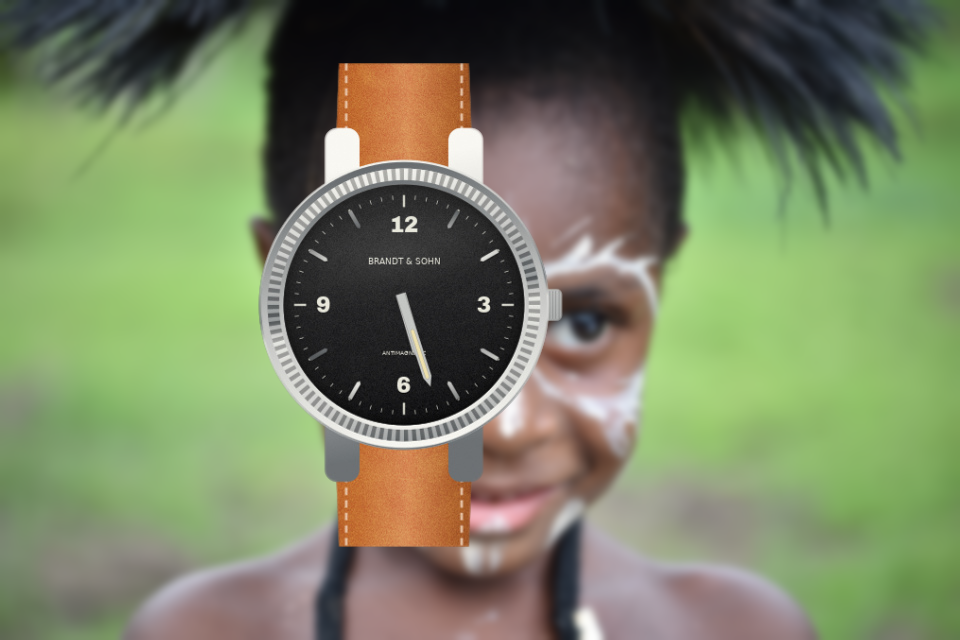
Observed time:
h=5 m=27
